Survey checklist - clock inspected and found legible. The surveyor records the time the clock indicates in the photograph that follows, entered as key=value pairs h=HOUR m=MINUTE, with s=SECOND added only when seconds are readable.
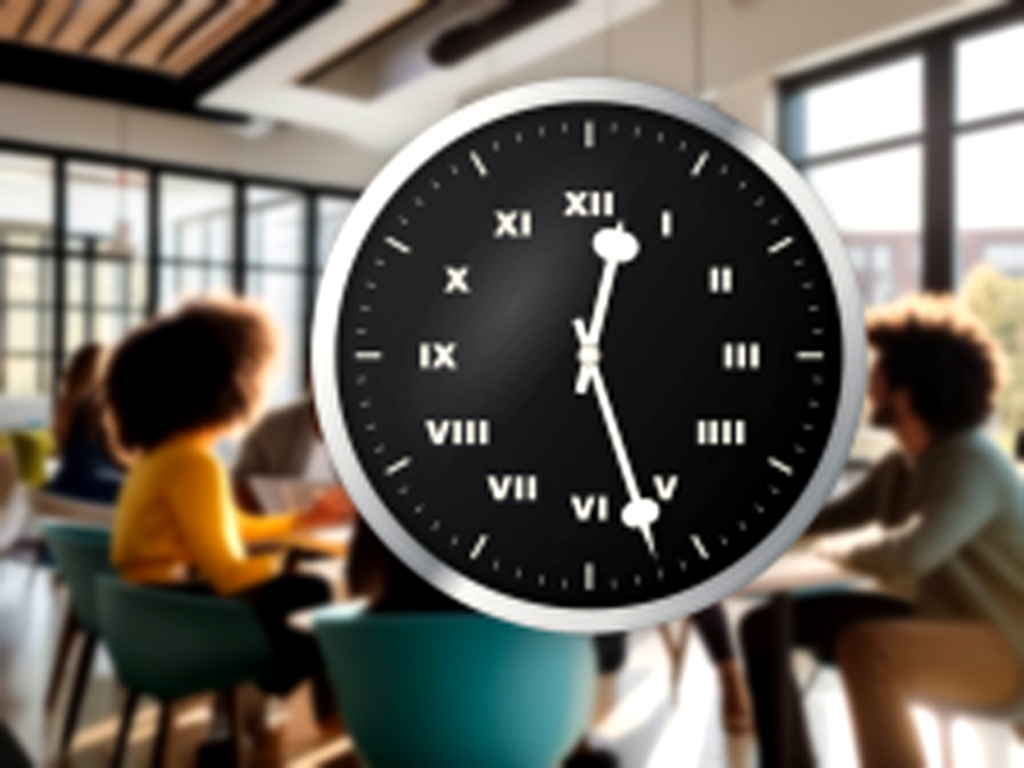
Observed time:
h=12 m=27
